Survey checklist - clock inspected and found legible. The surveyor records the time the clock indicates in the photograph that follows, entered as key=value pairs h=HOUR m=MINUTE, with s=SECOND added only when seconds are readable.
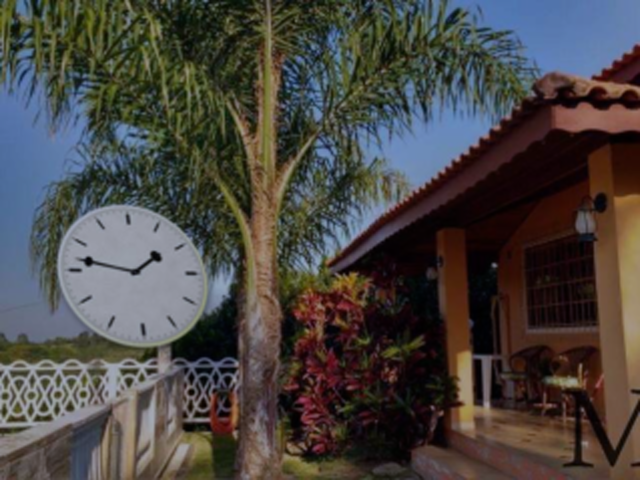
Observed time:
h=1 m=47
